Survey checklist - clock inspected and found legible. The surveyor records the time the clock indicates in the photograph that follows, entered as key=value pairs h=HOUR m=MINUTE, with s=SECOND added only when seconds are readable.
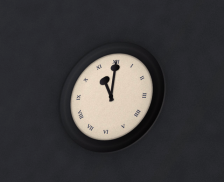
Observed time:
h=11 m=0
